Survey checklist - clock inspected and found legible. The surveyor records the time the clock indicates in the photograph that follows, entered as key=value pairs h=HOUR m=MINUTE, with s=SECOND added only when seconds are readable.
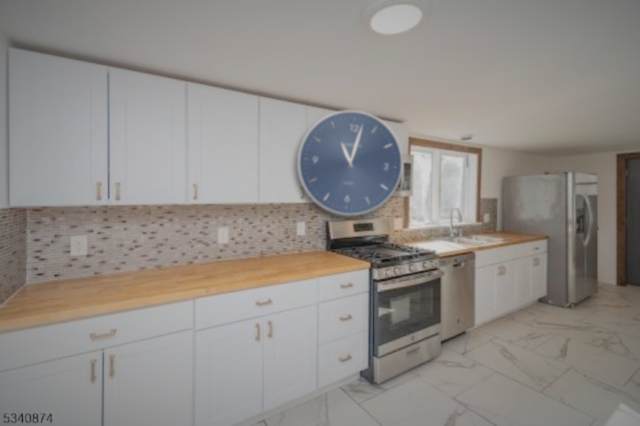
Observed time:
h=11 m=2
